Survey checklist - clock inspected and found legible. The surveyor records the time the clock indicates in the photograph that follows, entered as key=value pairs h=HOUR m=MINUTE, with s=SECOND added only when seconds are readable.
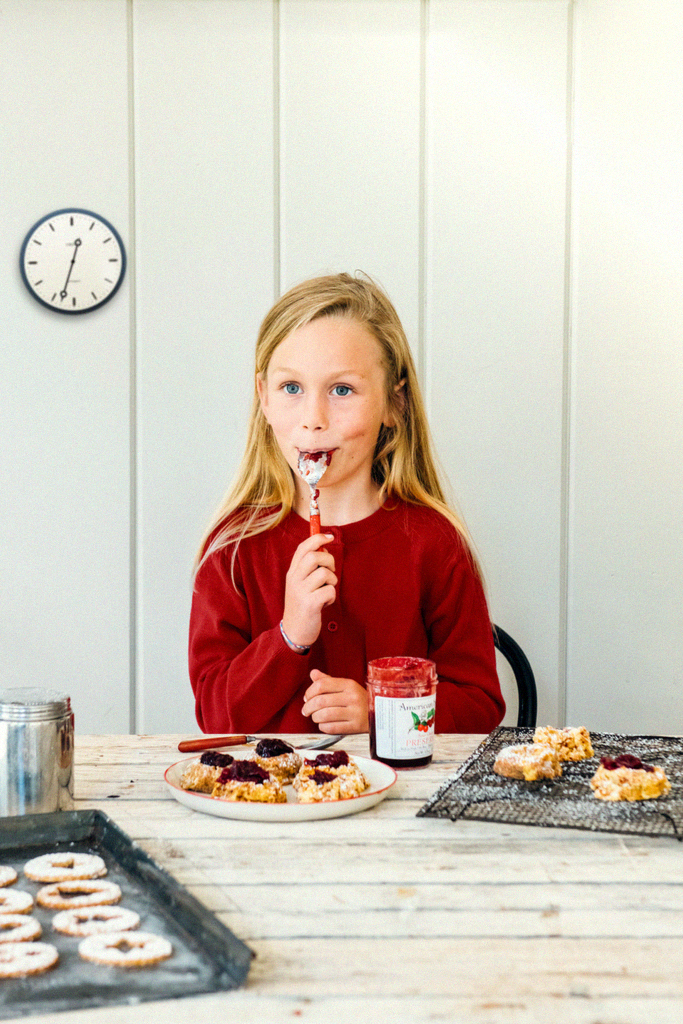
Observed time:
h=12 m=33
